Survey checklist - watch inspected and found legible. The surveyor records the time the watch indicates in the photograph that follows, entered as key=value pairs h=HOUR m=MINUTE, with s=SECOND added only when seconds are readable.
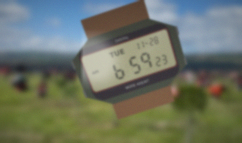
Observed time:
h=6 m=59
